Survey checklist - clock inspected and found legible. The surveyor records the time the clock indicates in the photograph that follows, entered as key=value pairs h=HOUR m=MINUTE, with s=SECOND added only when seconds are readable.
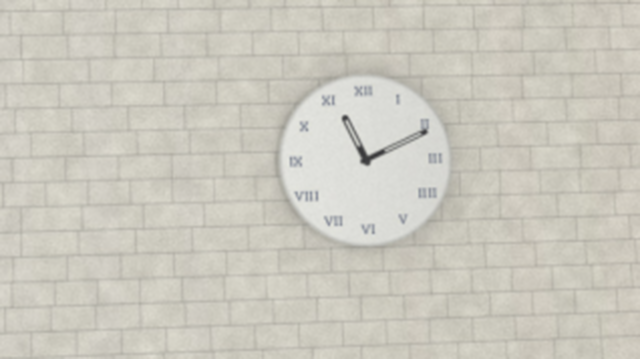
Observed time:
h=11 m=11
